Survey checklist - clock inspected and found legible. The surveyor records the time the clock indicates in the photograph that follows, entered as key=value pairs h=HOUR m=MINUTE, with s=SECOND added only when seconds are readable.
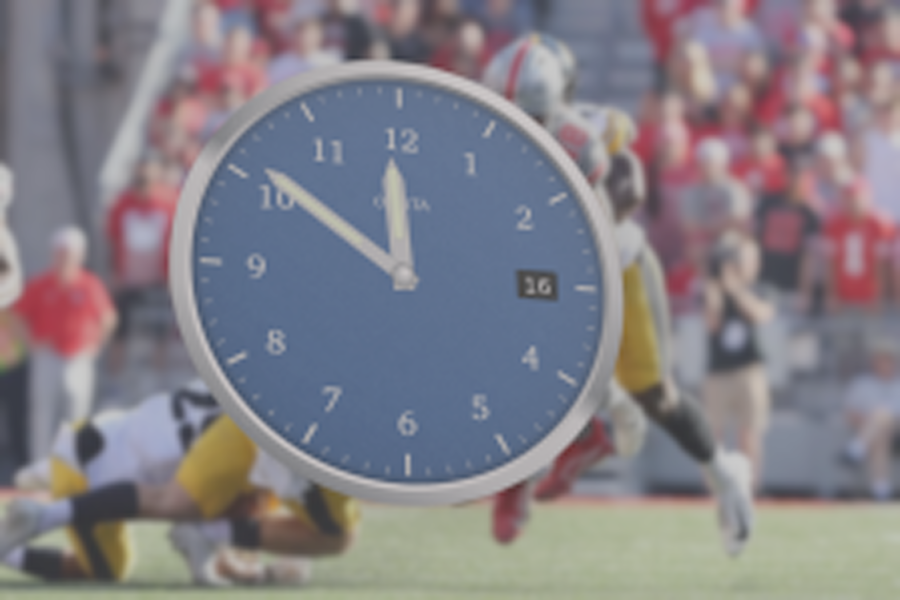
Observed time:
h=11 m=51
